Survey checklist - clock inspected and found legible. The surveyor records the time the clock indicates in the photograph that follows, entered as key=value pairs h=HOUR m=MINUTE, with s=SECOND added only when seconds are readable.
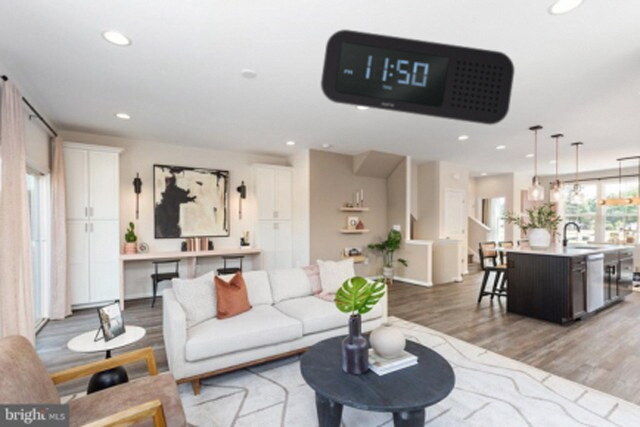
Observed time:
h=11 m=50
